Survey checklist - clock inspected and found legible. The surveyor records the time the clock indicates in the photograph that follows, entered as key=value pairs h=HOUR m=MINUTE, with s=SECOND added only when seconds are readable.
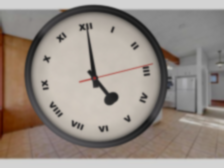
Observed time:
h=5 m=0 s=14
